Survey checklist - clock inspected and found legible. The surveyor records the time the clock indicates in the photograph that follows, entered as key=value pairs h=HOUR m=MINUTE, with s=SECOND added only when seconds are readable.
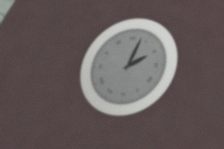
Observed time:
h=2 m=3
